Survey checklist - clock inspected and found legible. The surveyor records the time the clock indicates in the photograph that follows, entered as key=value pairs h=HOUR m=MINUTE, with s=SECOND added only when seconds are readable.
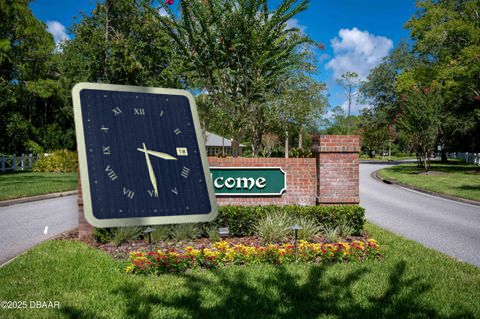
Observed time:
h=3 m=29
